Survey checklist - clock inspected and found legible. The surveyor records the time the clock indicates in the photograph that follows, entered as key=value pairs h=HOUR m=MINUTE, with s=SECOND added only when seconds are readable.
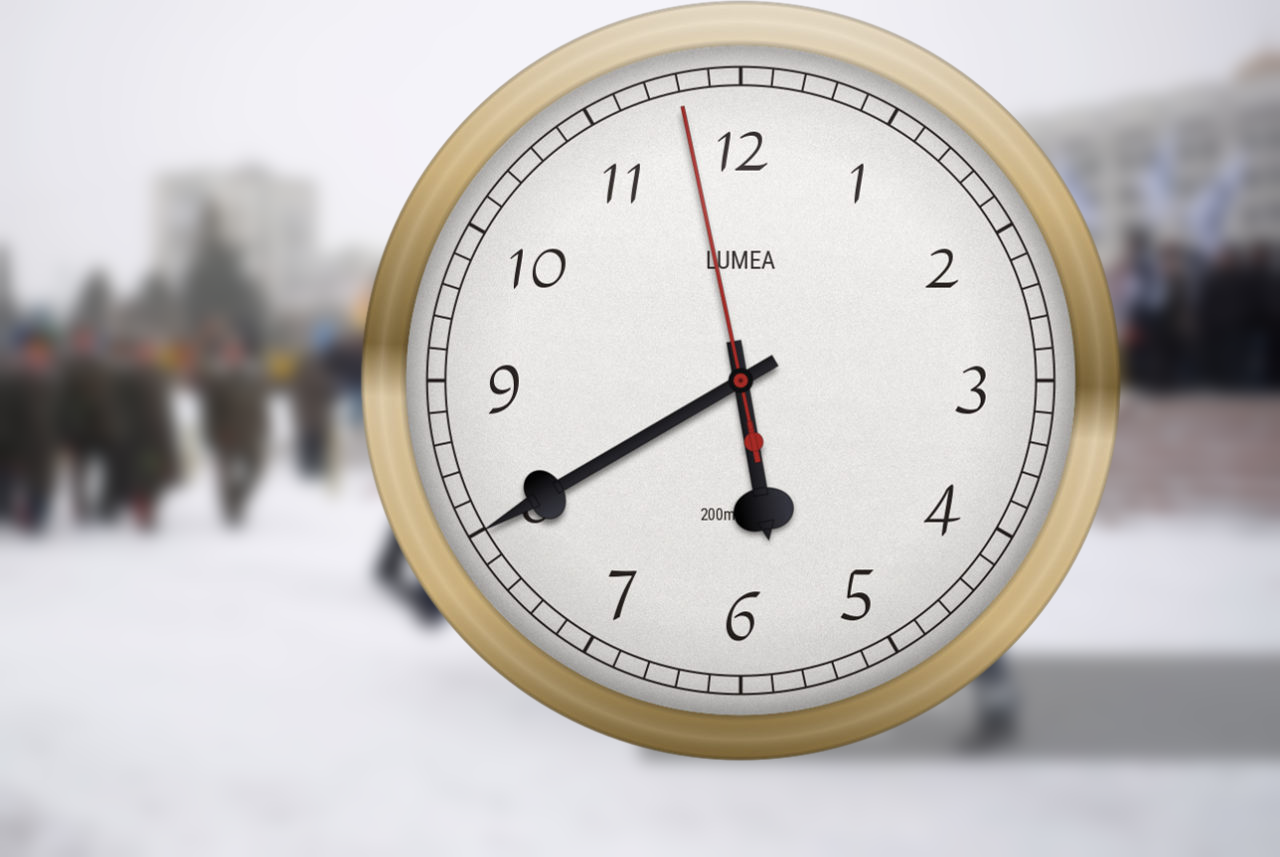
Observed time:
h=5 m=39 s=58
